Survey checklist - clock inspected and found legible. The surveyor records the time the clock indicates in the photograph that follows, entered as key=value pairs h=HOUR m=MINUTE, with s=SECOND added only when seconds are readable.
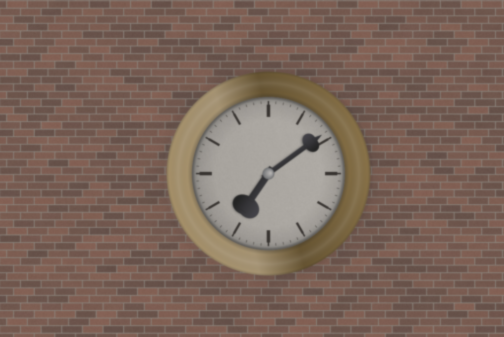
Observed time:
h=7 m=9
